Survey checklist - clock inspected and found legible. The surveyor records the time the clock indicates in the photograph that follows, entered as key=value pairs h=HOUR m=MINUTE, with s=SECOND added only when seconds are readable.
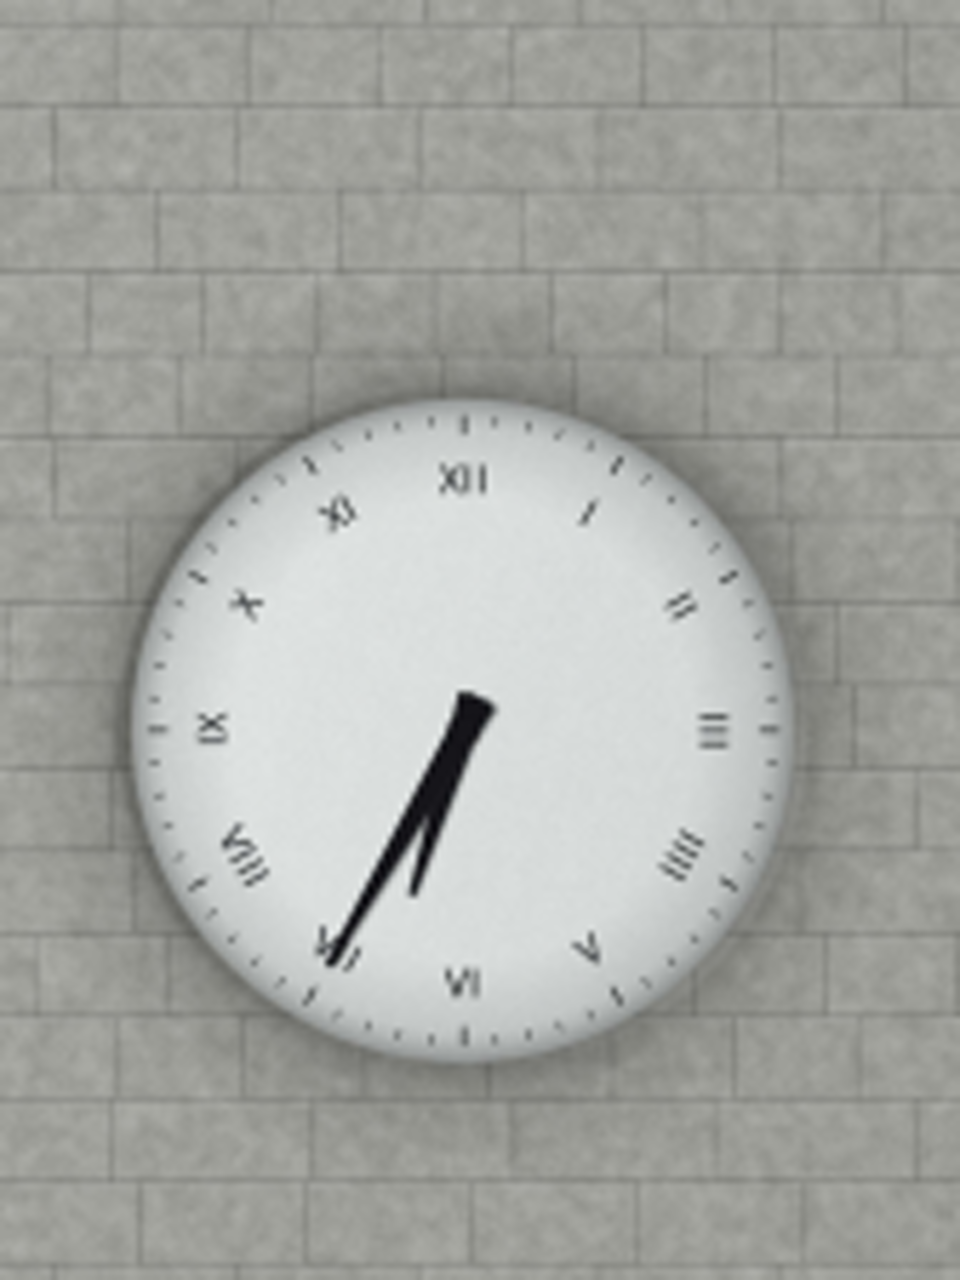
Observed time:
h=6 m=35
